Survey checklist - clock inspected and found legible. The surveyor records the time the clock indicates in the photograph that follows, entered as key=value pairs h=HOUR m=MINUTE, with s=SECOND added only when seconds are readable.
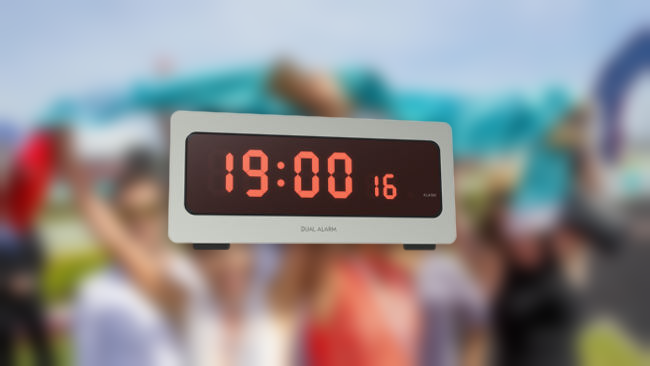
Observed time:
h=19 m=0 s=16
